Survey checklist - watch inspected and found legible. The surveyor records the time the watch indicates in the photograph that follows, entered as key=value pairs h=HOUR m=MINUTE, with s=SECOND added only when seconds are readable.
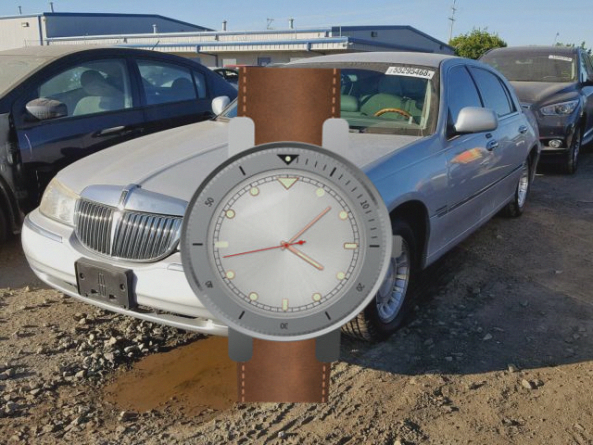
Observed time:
h=4 m=7 s=43
